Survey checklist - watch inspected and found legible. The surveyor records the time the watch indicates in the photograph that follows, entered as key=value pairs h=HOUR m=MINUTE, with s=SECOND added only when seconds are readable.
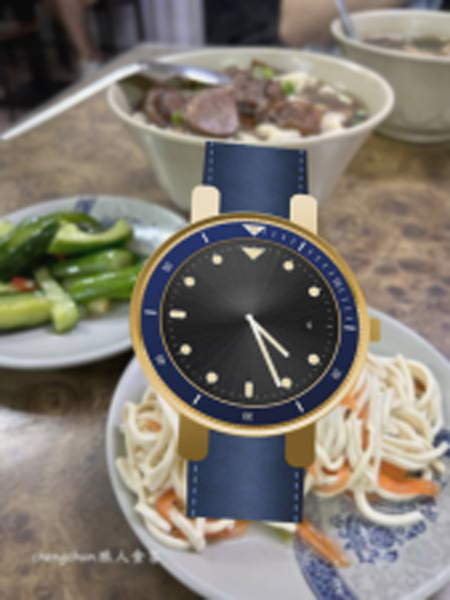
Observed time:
h=4 m=26
